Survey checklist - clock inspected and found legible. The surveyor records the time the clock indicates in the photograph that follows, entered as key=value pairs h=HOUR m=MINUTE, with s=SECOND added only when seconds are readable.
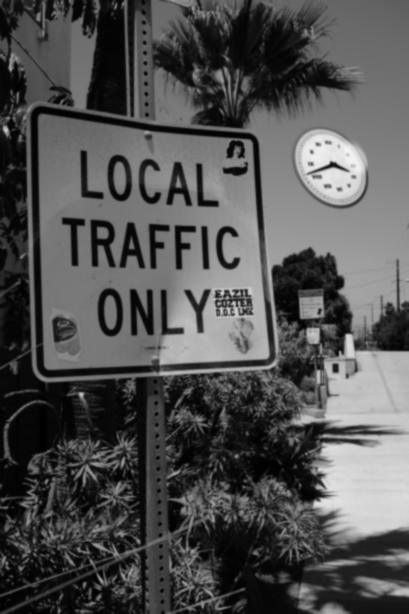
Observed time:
h=3 m=42
